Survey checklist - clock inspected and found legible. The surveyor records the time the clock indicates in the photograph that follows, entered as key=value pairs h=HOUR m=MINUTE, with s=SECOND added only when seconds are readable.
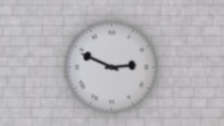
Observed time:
h=2 m=49
